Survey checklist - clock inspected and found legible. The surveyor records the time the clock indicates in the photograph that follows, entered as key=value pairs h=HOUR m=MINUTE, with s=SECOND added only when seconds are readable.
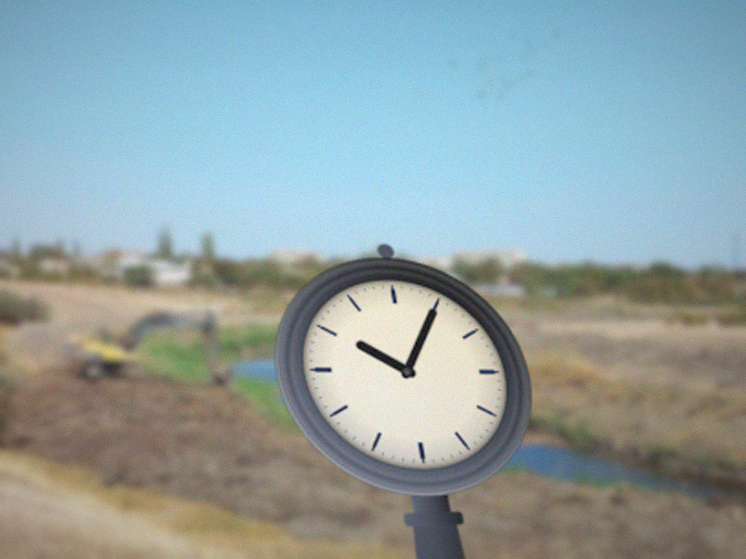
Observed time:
h=10 m=5
